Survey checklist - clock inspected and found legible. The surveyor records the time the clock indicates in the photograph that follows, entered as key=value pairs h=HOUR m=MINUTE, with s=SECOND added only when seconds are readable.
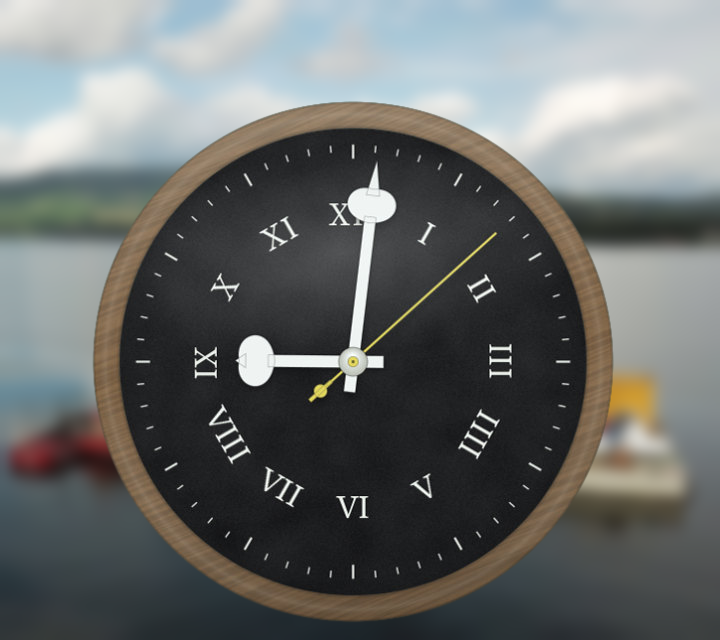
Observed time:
h=9 m=1 s=8
